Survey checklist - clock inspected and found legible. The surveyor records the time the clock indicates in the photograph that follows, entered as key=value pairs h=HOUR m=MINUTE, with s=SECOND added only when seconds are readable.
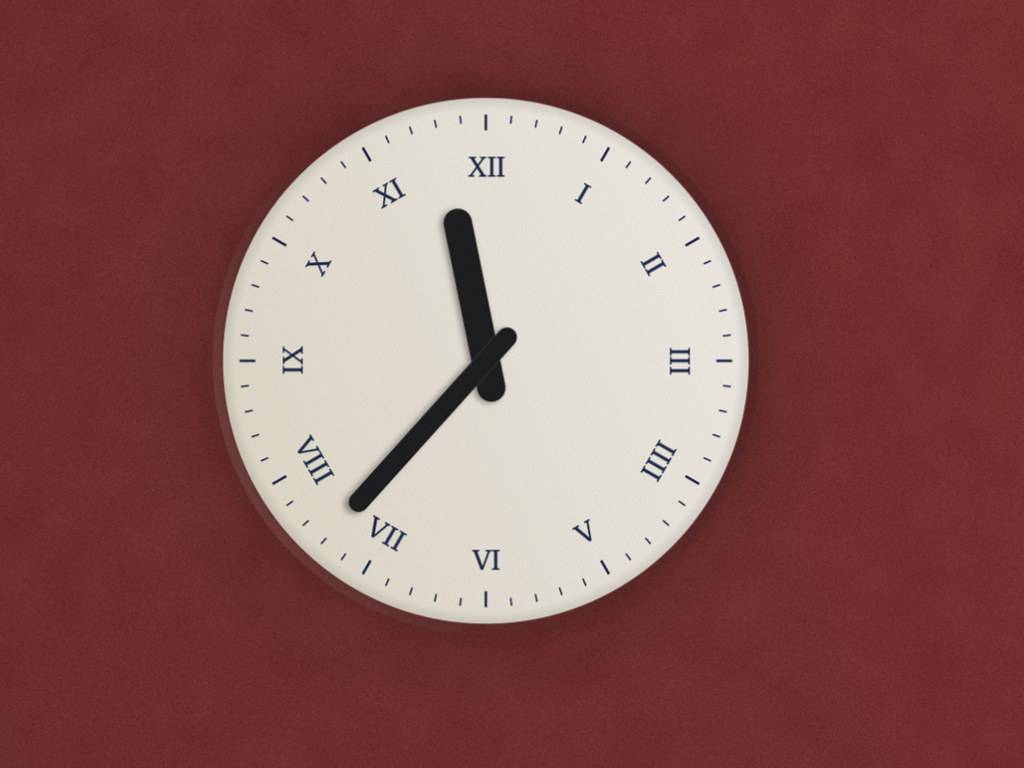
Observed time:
h=11 m=37
